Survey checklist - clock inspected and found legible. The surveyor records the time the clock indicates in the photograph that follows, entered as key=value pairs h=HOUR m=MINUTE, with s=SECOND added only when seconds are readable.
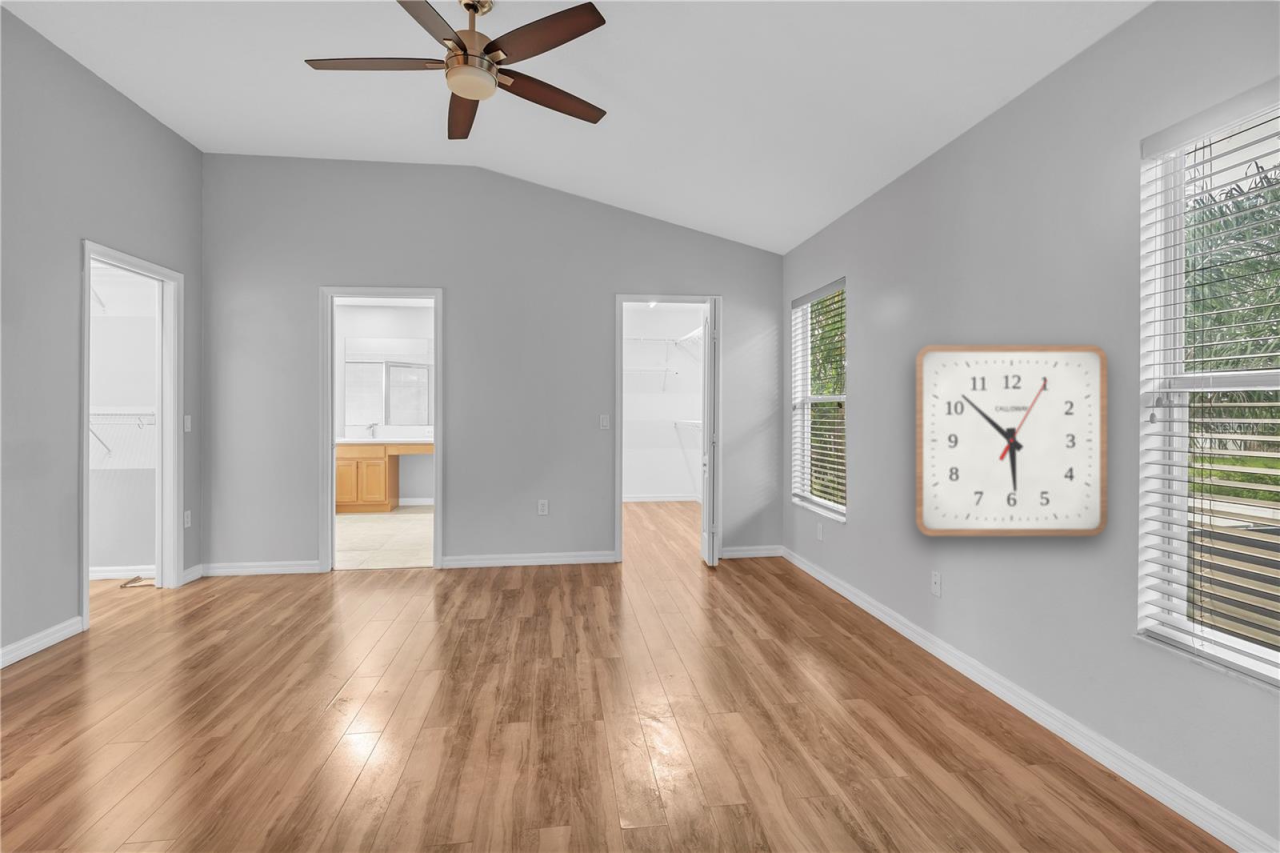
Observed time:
h=5 m=52 s=5
